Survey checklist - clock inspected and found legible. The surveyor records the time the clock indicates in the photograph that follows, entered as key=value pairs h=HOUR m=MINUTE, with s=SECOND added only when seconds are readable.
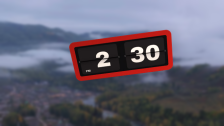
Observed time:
h=2 m=30
